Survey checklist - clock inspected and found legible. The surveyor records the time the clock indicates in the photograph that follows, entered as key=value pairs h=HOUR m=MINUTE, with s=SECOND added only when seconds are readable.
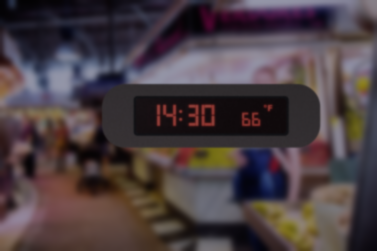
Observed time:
h=14 m=30
